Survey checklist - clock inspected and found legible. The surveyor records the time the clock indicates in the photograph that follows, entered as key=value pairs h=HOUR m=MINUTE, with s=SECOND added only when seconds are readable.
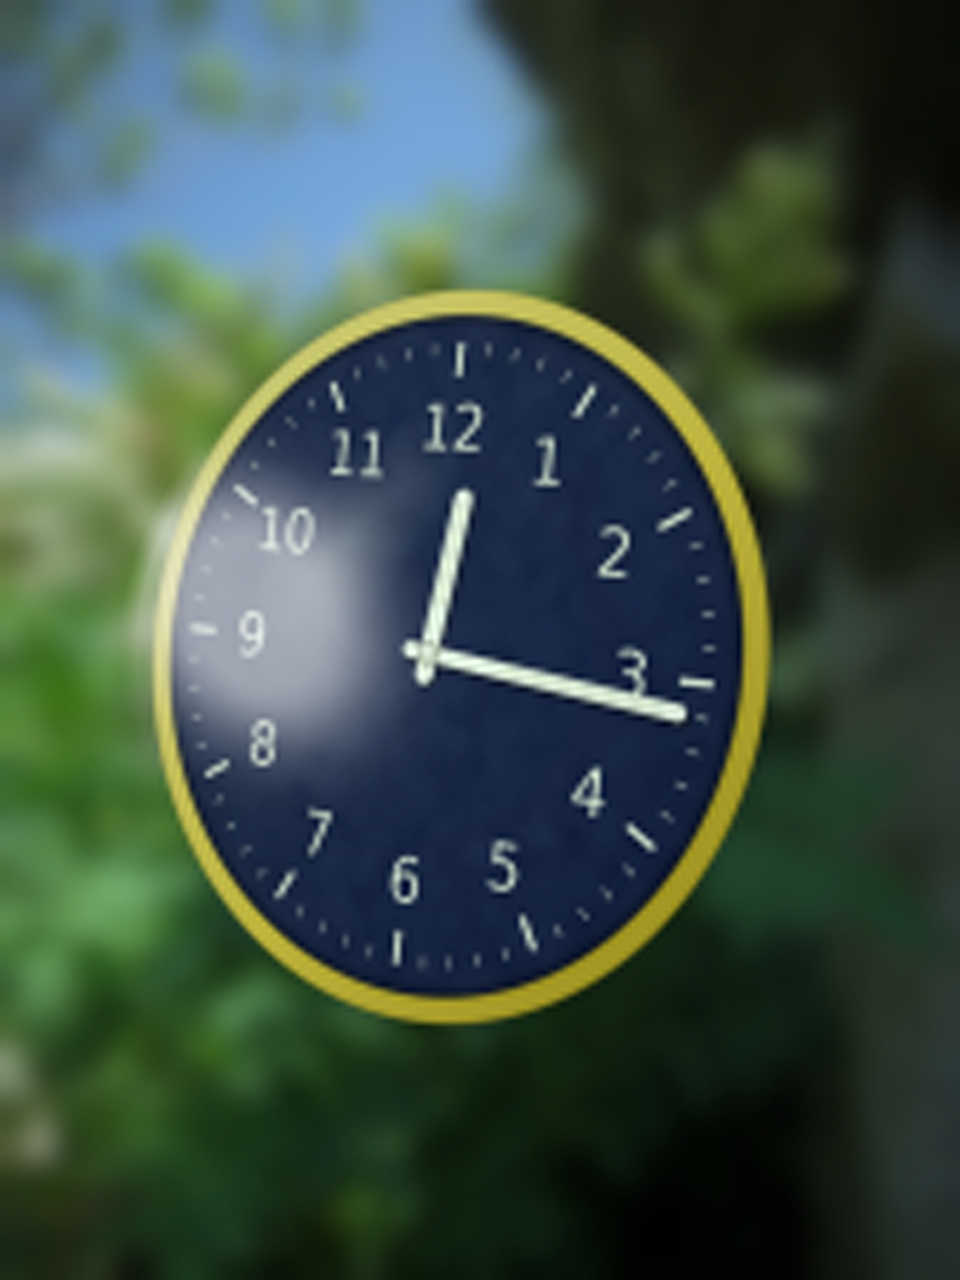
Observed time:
h=12 m=16
